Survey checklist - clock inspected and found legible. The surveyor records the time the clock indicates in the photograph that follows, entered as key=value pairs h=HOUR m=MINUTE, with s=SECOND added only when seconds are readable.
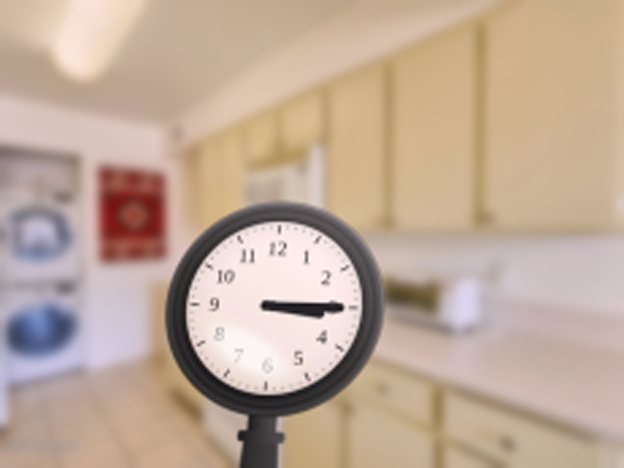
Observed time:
h=3 m=15
